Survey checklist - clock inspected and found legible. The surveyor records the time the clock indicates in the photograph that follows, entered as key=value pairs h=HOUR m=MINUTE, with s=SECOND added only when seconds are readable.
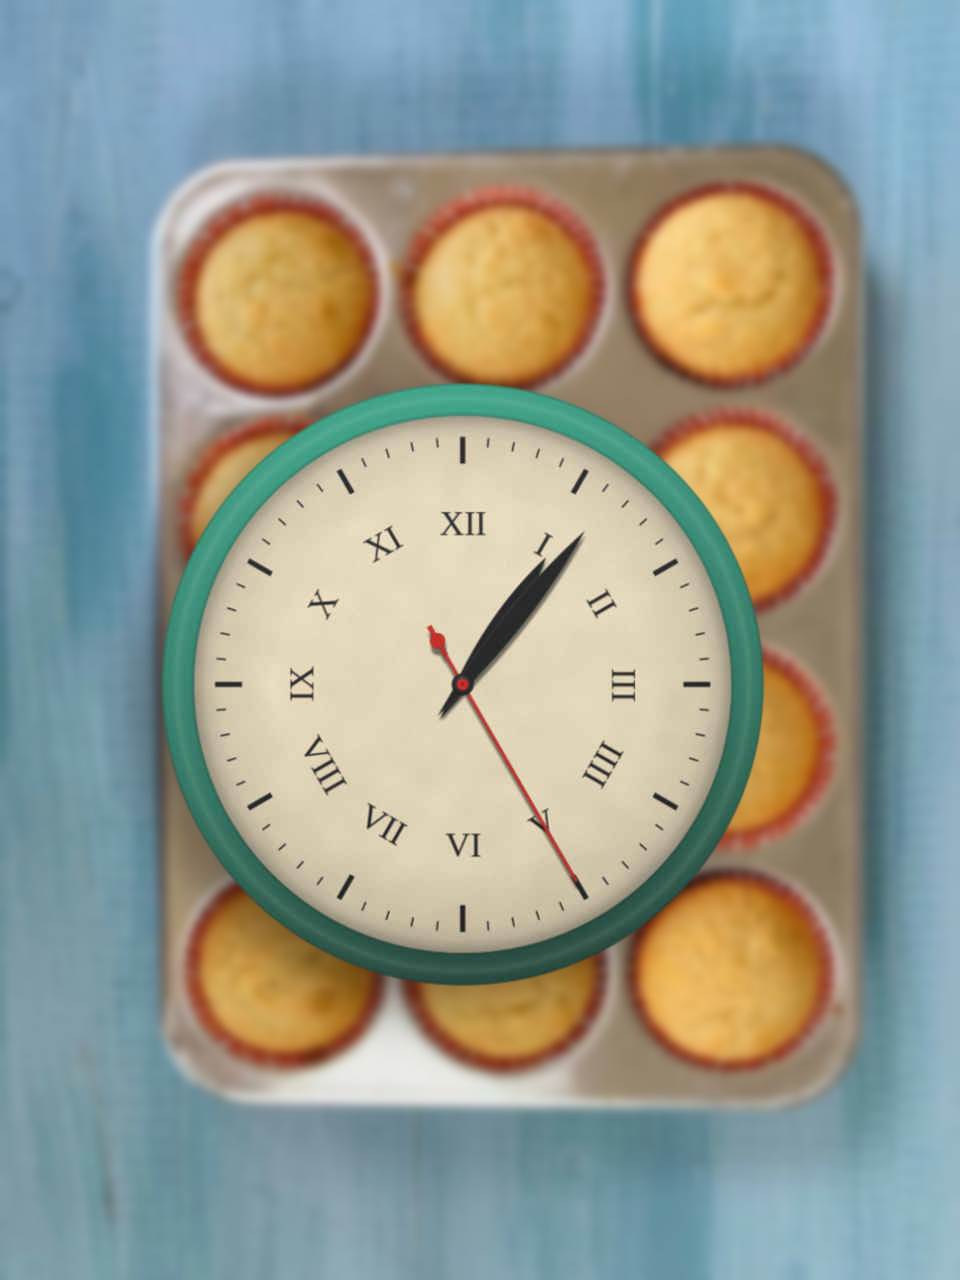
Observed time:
h=1 m=6 s=25
